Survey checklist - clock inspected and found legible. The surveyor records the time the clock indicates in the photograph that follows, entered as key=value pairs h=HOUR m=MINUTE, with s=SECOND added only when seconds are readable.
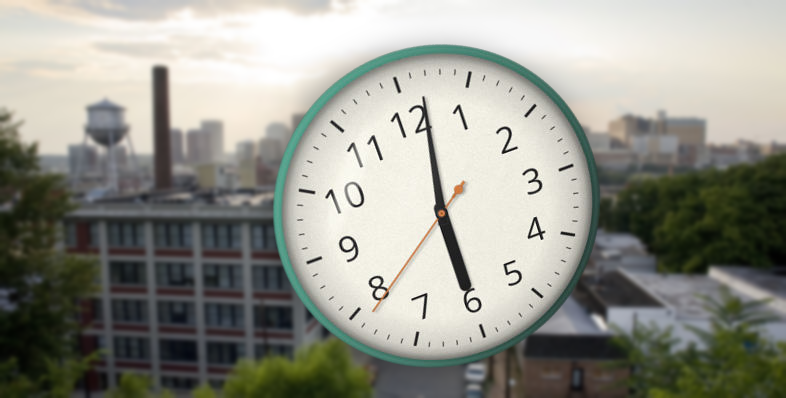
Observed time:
h=6 m=1 s=39
